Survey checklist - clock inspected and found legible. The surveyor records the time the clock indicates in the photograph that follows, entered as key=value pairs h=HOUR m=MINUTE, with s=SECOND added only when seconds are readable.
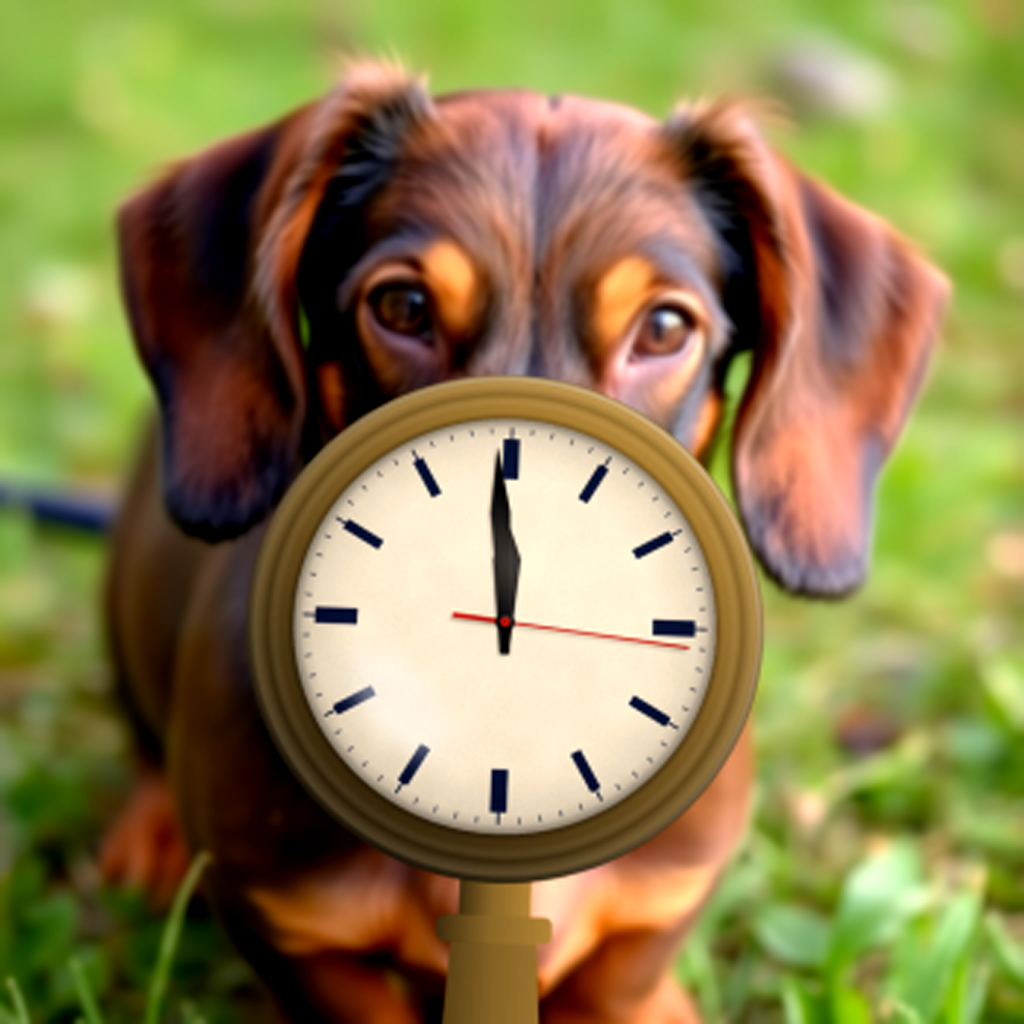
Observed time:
h=11 m=59 s=16
